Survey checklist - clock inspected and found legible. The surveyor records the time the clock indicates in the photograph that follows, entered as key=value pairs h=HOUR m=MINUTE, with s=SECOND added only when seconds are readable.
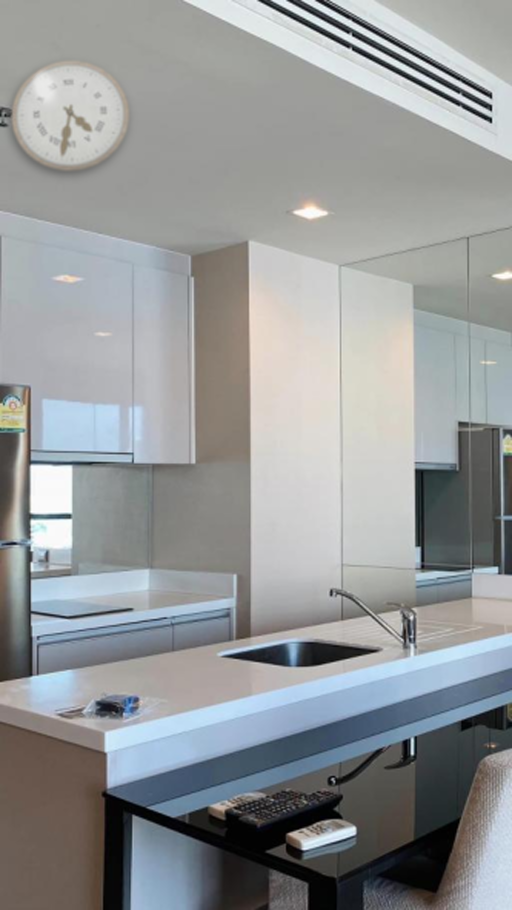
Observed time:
h=4 m=32
